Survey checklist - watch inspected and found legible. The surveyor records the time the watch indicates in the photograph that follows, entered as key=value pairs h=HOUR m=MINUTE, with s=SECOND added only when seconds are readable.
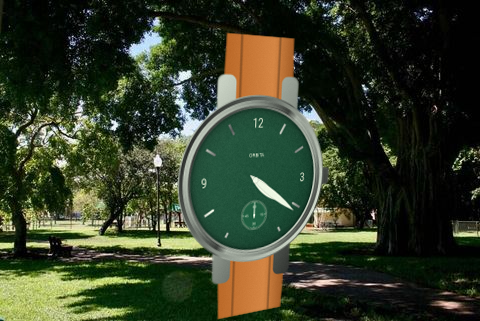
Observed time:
h=4 m=21
